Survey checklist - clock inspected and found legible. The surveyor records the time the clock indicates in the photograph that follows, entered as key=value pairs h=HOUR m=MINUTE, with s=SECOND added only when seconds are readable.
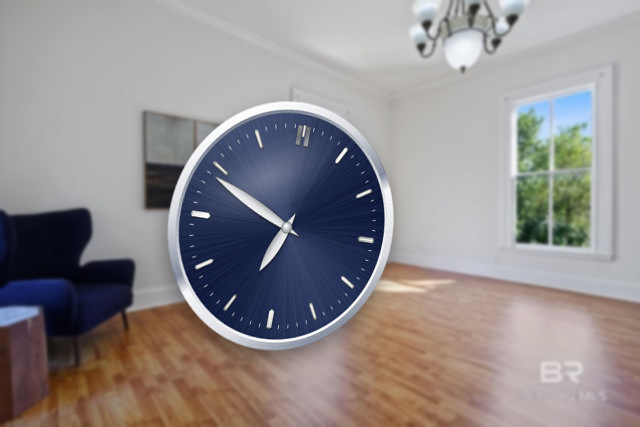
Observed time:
h=6 m=49
